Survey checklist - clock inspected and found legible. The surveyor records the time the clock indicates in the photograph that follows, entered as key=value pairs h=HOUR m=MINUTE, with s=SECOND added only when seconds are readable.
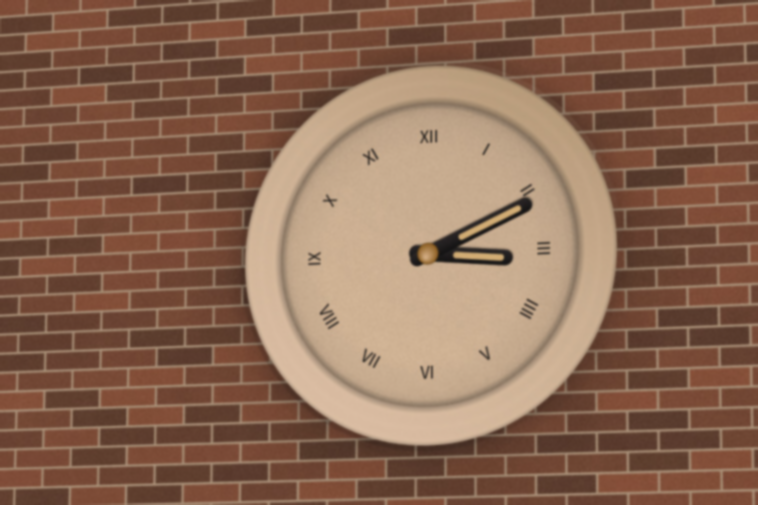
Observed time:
h=3 m=11
